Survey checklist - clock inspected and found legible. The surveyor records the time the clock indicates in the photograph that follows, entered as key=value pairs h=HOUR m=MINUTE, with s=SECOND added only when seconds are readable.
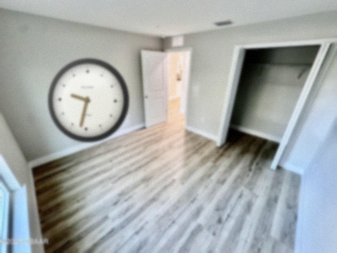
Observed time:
h=9 m=32
